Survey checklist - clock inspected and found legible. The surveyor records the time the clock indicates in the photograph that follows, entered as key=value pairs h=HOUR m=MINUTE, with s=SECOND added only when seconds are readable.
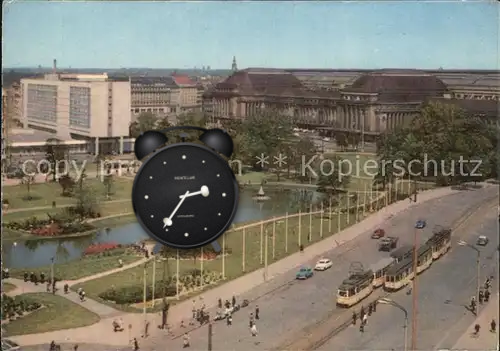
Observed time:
h=2 m=36
